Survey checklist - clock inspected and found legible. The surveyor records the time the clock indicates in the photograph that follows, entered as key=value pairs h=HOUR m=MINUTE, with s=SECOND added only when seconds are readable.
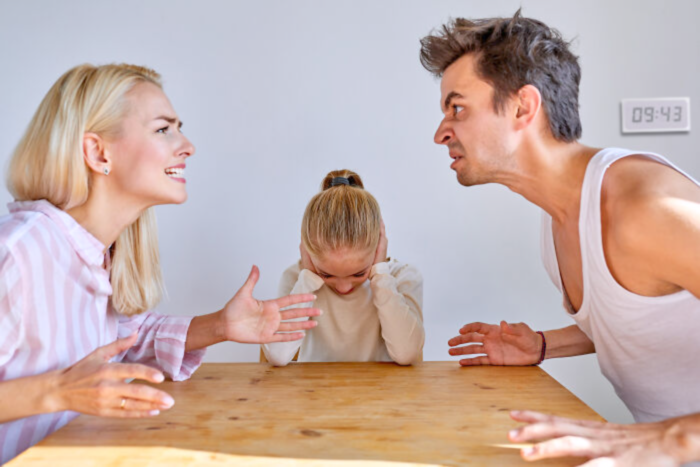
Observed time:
h=9 m=43
